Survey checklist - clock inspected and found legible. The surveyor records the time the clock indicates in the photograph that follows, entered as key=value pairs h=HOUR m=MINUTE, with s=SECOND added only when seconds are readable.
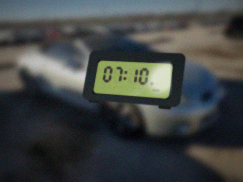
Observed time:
h=7 m=10
